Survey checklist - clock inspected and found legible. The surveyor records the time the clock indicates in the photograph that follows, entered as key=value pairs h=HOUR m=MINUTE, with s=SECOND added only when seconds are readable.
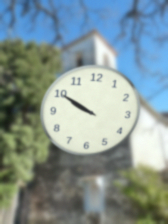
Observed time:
h=9 m=50
